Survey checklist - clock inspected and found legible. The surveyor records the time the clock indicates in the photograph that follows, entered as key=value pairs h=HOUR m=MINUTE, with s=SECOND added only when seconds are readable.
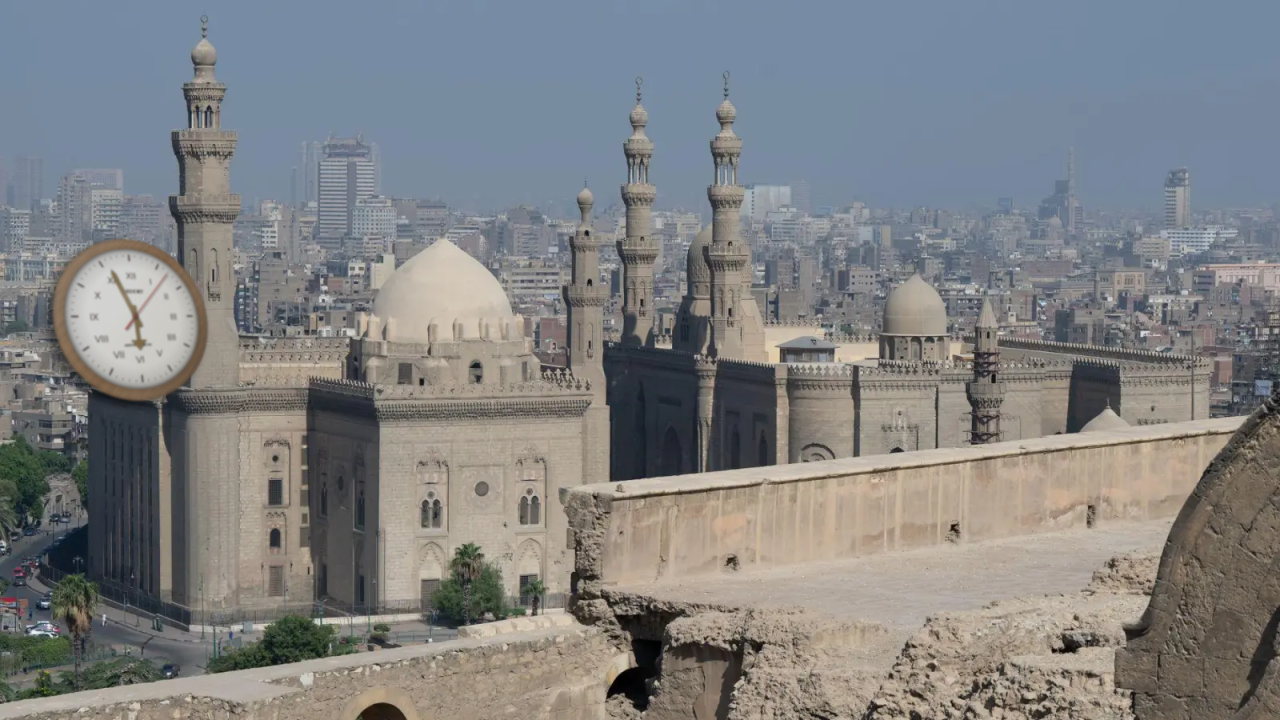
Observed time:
h=5 m=56 s=7
